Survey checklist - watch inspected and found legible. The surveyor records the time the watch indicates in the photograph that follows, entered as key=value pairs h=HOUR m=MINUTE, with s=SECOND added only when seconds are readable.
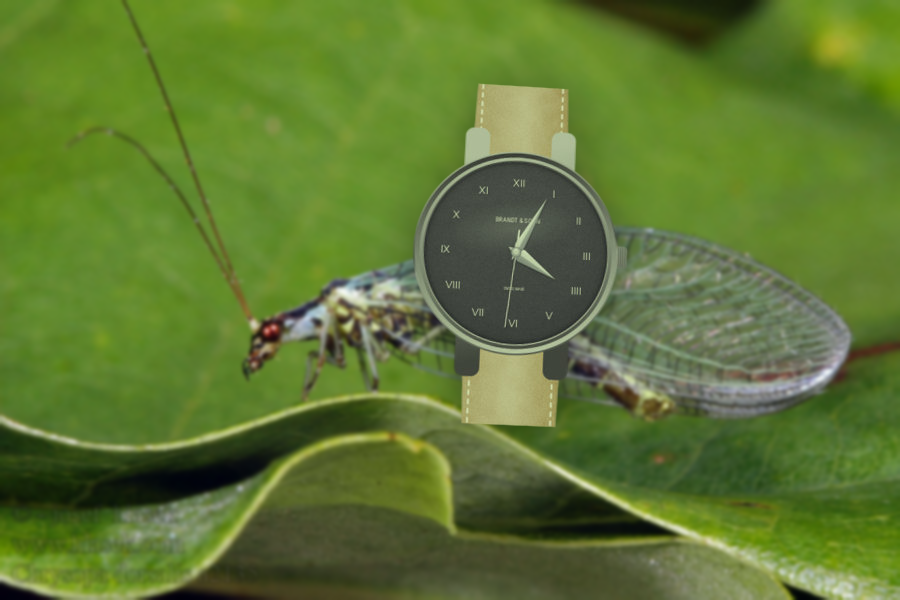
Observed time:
h=4 m=4 s=31
